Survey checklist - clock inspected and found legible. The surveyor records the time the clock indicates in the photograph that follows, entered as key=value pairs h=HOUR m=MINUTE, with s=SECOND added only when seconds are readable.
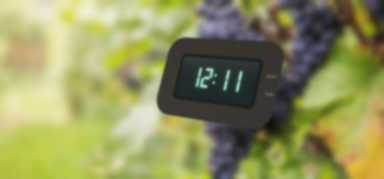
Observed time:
h=12 m=11
